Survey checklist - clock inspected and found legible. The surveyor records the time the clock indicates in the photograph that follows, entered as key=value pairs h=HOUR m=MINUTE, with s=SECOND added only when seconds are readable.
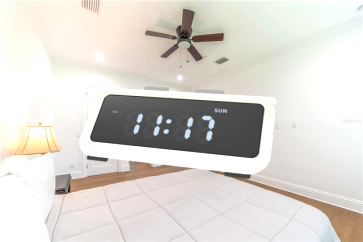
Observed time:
h=11 m=17
